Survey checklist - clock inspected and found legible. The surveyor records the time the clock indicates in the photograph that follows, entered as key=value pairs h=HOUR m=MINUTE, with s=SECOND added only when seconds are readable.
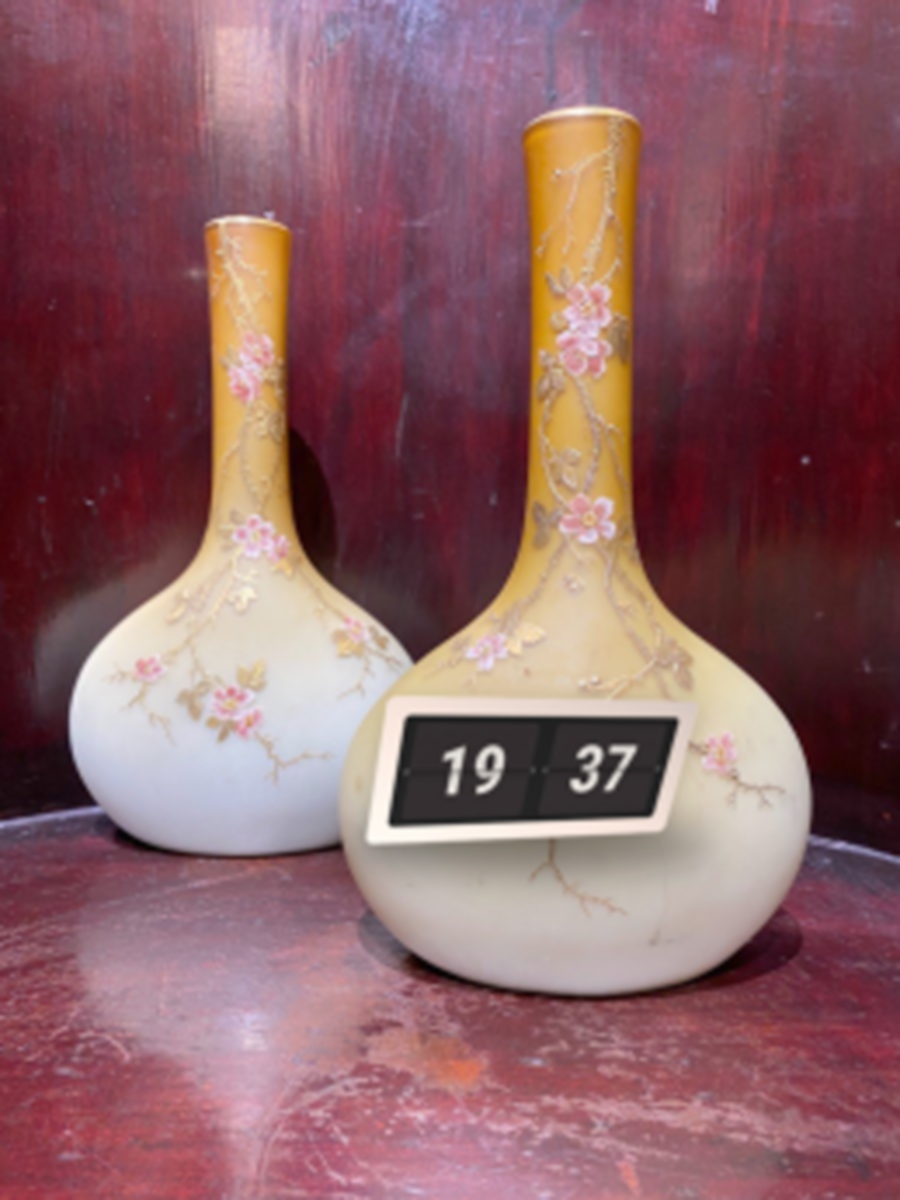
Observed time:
h=19 m=37
